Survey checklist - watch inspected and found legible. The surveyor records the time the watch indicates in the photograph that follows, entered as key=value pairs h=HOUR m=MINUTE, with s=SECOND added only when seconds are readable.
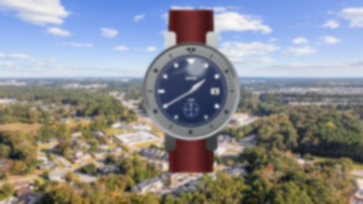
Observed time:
h=1 m=40
